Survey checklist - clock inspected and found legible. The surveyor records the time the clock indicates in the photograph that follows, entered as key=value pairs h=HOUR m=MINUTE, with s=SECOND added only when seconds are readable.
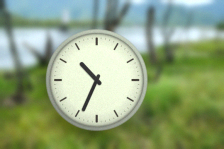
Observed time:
h=10 m=34
